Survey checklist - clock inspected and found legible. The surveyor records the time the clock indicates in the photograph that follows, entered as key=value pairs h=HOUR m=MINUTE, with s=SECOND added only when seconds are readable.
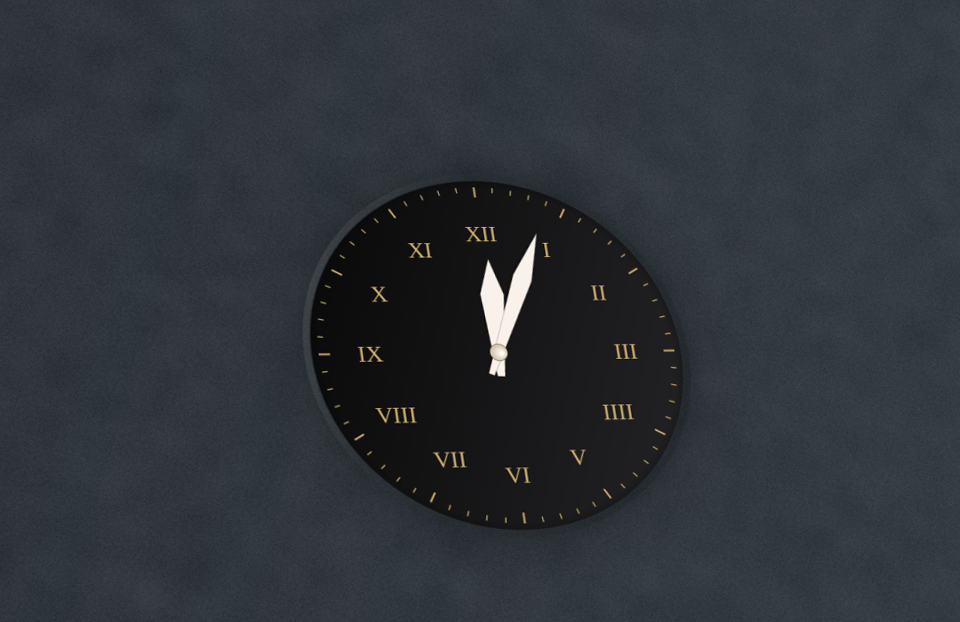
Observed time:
h=12 m=4
